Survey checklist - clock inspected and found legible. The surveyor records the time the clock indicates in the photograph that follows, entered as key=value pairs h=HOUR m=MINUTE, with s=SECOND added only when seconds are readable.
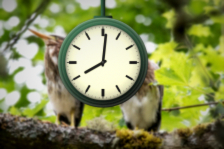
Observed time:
h=8 m=1
